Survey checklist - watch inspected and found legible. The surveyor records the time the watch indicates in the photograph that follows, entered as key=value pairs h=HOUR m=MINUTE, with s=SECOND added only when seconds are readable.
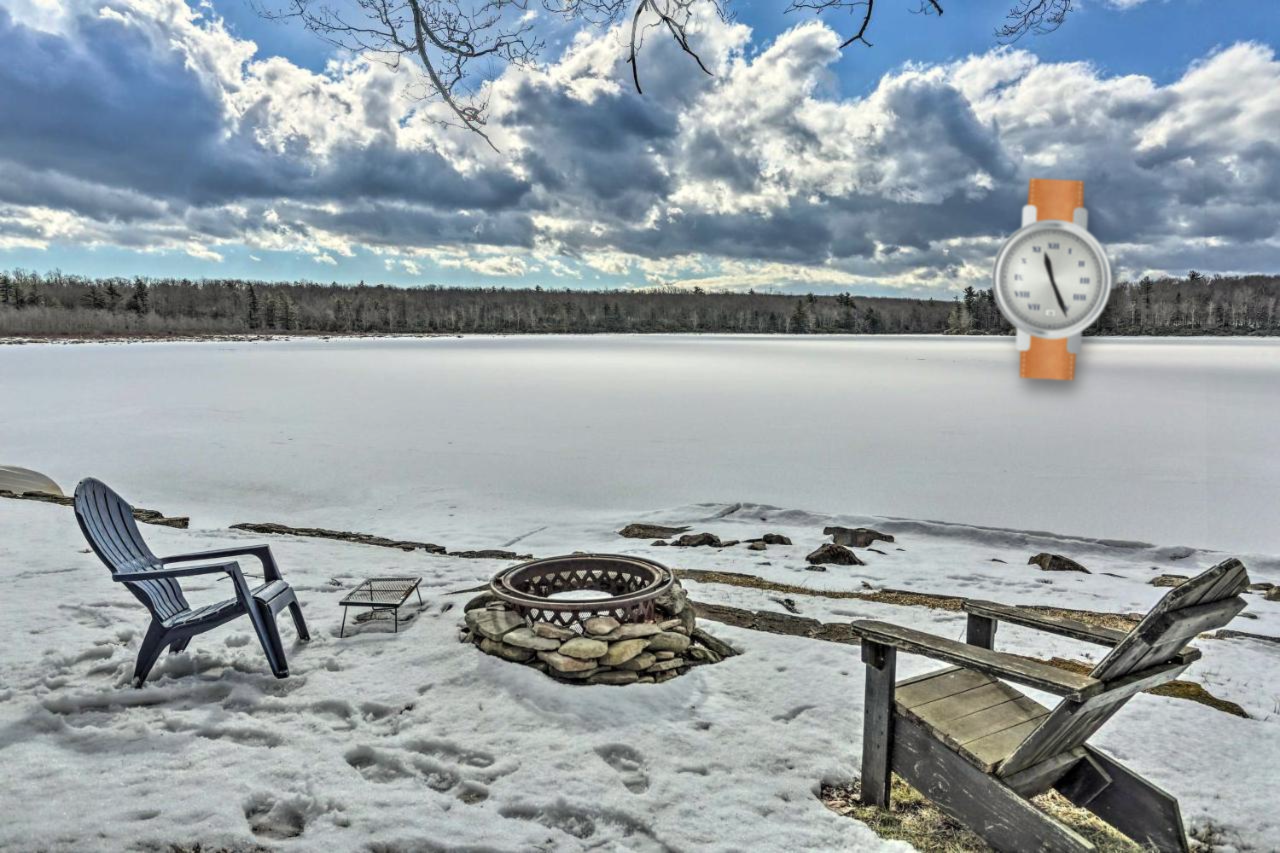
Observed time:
h=11 m=26
